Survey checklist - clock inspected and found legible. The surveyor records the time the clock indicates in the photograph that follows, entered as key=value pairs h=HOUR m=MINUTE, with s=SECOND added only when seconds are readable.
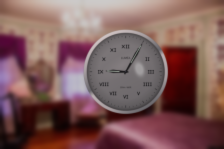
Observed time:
h=9 m=5
